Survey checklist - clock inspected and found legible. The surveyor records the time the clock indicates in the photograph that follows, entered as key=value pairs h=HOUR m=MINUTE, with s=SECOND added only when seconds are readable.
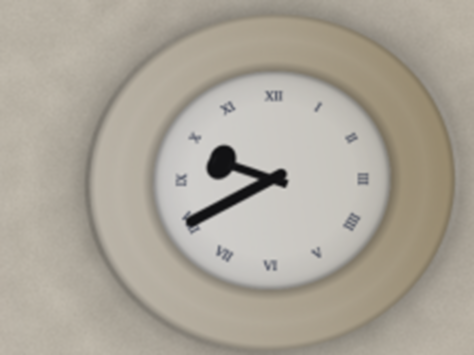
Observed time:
h=9 m=40
